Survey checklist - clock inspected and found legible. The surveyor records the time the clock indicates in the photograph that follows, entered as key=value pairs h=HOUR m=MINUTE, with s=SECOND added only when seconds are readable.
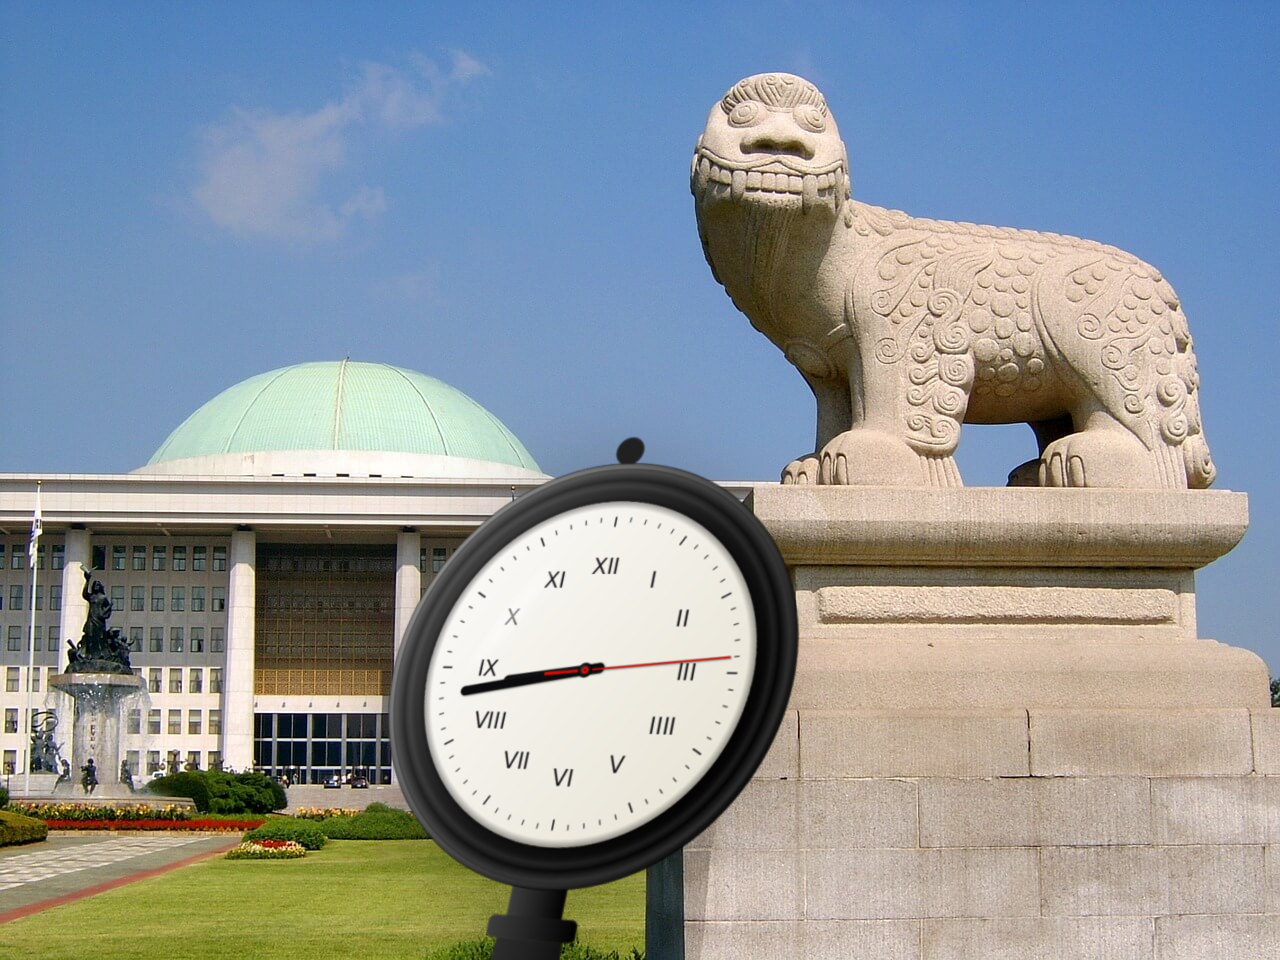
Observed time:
h=8 m=43 s=14
